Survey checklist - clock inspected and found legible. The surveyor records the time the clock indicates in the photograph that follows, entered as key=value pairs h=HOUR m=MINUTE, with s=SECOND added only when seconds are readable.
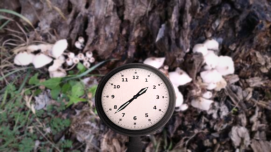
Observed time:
h=1 m=38
